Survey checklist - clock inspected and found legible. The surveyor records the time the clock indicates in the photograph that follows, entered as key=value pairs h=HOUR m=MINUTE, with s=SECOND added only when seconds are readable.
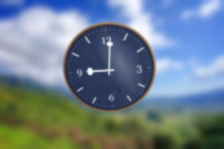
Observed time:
h=9 m=1
